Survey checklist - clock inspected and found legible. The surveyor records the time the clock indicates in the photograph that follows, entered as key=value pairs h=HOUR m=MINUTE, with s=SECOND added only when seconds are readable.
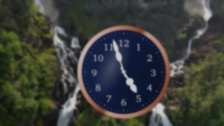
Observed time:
h=4 m=57
